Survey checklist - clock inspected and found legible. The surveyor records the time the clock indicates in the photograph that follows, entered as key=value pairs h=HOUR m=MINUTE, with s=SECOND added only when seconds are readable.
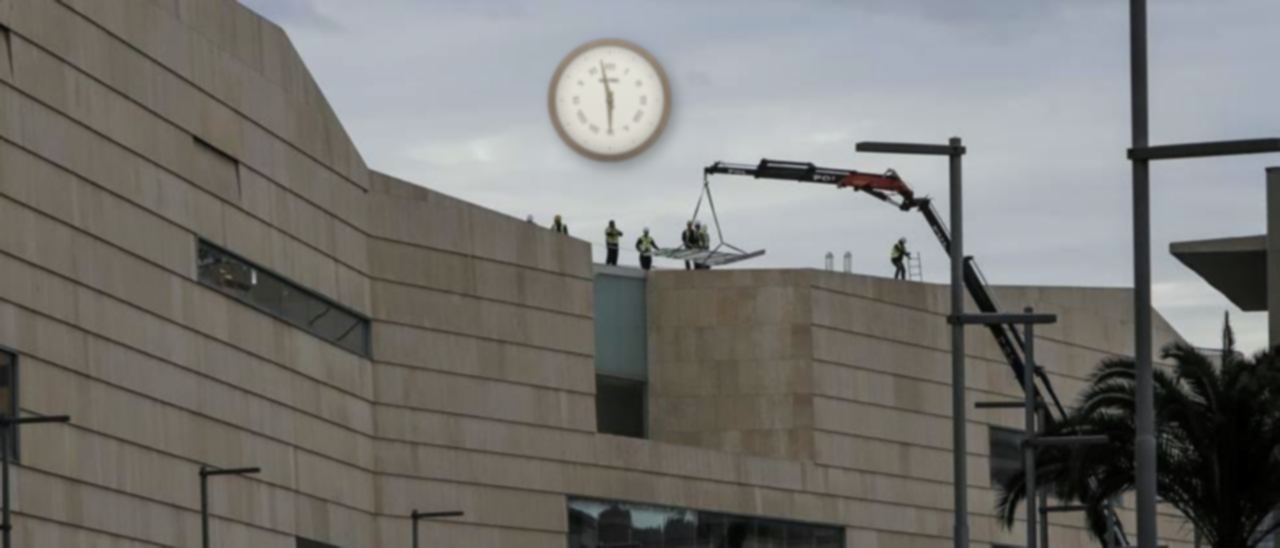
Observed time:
h=5 m=58
